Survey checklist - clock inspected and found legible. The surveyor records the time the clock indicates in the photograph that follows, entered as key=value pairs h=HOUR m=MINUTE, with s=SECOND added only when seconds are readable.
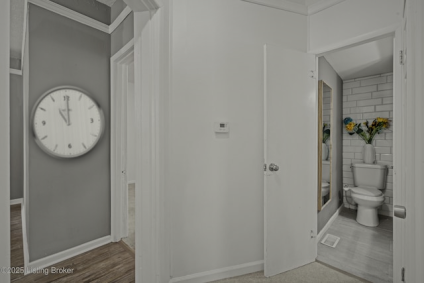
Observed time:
h=11 m=0
